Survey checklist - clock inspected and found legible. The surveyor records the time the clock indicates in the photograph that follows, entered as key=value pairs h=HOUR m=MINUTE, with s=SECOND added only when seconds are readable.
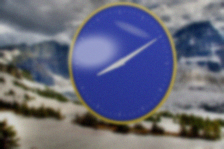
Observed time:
h=8 m=10
